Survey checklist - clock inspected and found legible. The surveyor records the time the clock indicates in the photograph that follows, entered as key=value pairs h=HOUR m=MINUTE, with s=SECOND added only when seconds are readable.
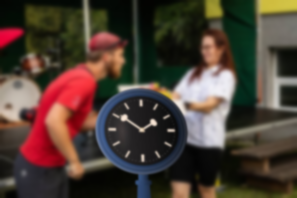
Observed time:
h=1 m=51
